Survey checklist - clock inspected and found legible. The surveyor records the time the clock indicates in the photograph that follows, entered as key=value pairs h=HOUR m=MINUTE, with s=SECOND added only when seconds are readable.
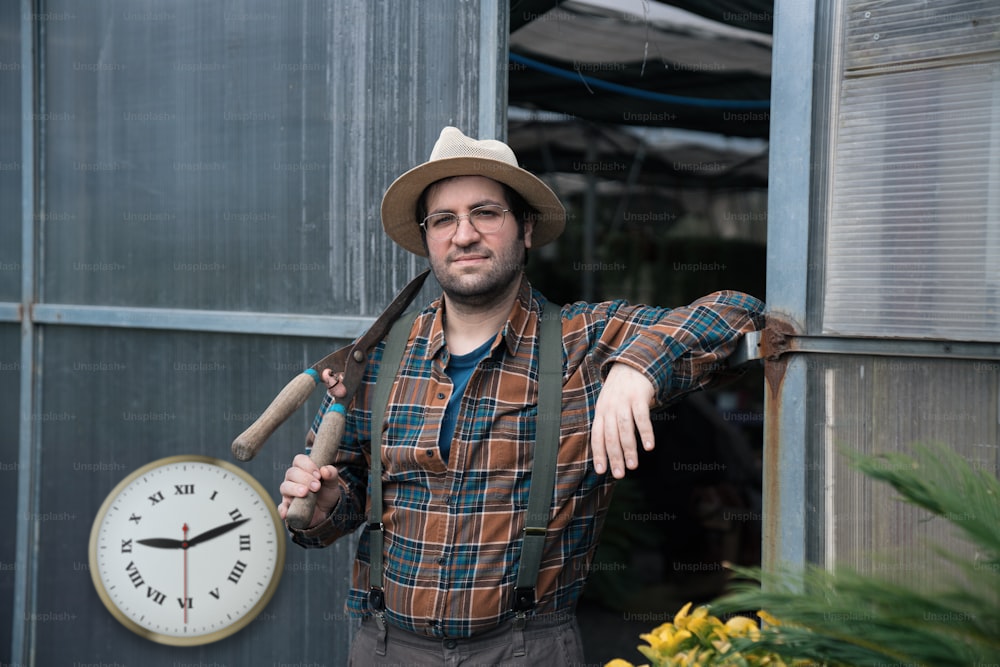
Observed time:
h=9 m=11 s=30
